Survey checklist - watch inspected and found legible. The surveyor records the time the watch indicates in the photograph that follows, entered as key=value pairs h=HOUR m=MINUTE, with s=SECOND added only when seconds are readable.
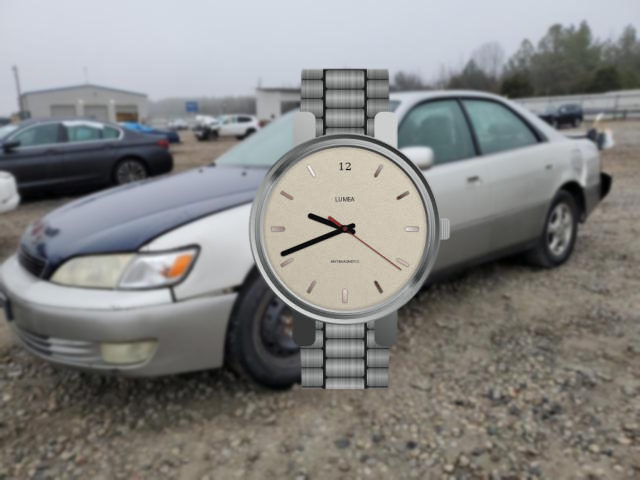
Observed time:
h=9 m=41 s=21
